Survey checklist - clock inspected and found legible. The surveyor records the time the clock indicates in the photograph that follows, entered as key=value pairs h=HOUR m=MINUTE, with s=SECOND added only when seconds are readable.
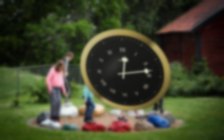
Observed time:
h=12 m=13
